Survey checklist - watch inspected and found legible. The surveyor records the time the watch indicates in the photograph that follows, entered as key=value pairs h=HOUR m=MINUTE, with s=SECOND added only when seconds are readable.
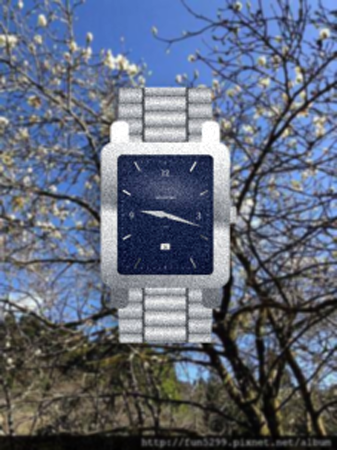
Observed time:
h=9 m=18
